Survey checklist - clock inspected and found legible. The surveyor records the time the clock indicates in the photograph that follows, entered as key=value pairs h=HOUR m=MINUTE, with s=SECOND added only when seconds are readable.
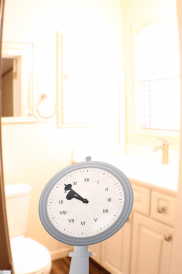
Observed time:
h=9 m=52
